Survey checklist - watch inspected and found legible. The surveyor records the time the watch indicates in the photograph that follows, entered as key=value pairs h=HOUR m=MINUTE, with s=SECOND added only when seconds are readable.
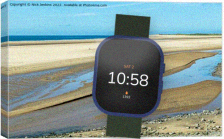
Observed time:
h=10 m=58
